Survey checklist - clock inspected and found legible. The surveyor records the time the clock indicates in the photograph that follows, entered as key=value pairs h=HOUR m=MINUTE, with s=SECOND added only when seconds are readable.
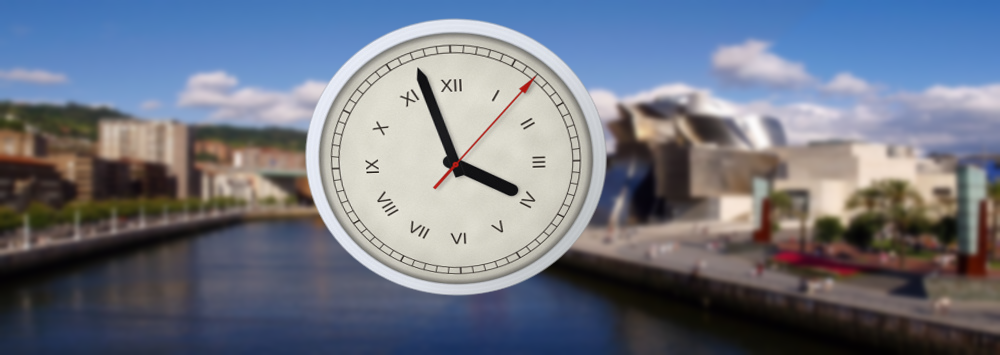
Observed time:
h=3 m=57 s=7
